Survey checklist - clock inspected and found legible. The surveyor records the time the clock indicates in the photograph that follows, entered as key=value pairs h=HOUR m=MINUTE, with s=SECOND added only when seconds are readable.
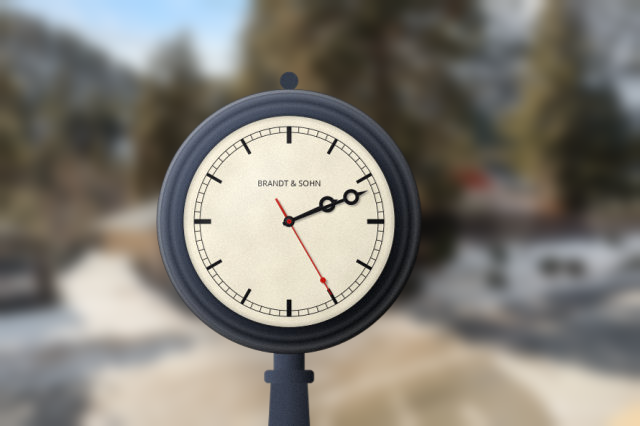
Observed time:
h=2 m=11 s=25
